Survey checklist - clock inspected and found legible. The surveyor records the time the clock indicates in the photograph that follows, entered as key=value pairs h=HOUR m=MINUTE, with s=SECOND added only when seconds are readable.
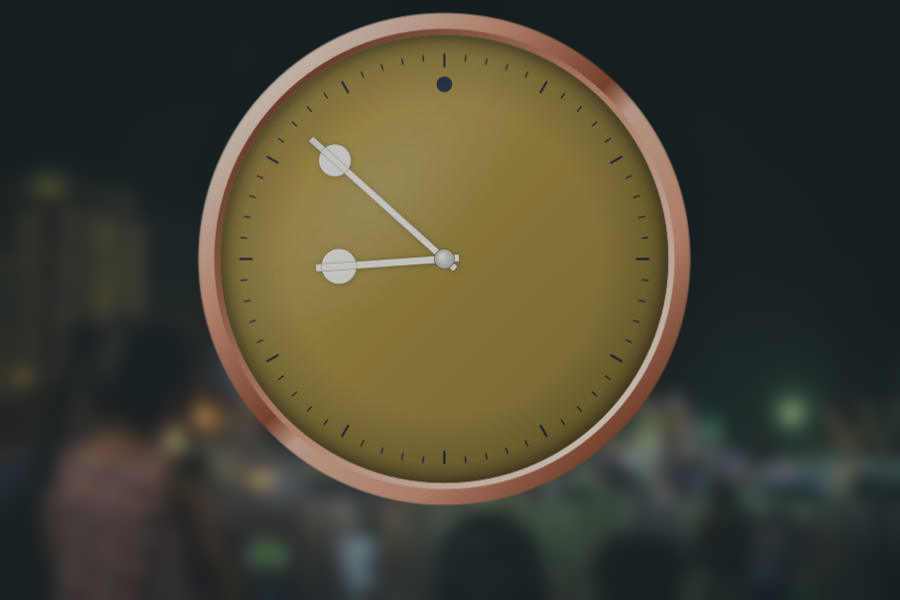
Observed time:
h=8 m=52
